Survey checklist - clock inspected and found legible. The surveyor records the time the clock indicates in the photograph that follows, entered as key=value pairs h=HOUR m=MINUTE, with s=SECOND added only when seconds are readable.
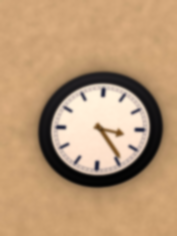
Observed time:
h=3 m=24
